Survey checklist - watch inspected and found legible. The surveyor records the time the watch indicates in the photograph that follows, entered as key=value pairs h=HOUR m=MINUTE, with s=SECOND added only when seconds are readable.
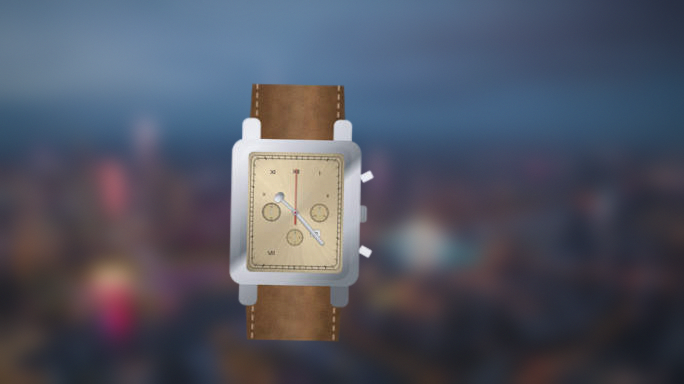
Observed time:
h=10 m=23
